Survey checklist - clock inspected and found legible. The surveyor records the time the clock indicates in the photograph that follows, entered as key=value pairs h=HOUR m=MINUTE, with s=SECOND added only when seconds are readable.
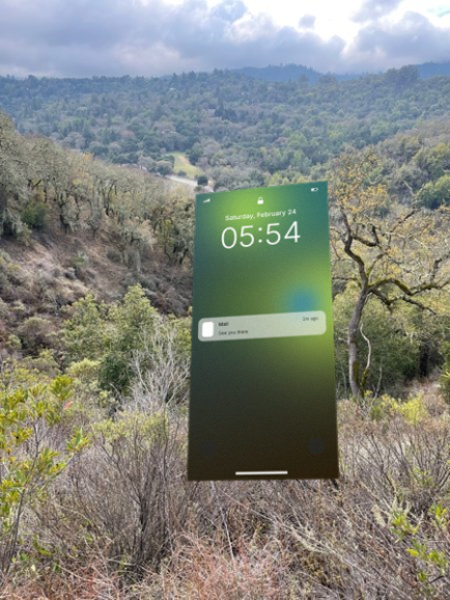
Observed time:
h=5 m=54
